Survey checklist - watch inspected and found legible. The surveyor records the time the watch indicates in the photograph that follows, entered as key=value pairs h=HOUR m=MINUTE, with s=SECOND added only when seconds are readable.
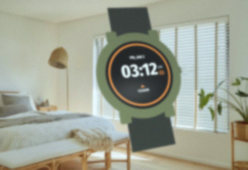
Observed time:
h=3 m=12
